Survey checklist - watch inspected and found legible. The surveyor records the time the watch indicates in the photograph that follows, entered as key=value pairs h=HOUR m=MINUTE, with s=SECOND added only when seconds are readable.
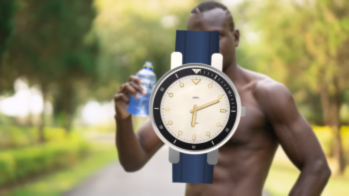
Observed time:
h=6 m=11
